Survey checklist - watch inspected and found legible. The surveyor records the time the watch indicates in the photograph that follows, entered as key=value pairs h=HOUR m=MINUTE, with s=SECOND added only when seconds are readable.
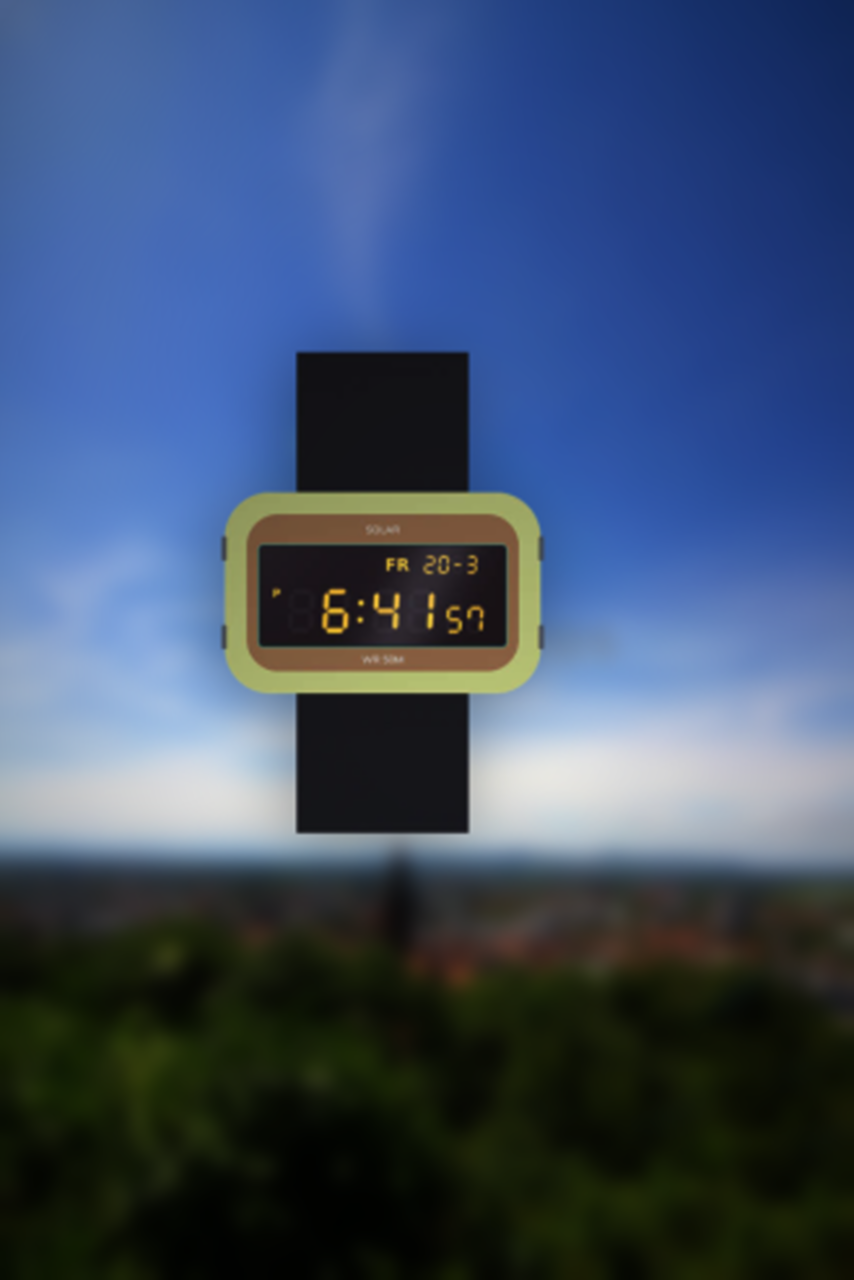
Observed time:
h=6 m=41 s=57
